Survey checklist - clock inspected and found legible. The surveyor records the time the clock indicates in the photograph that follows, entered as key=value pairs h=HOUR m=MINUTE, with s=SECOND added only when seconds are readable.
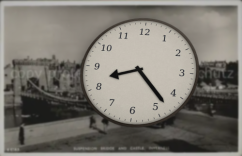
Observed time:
h=8 m=23
